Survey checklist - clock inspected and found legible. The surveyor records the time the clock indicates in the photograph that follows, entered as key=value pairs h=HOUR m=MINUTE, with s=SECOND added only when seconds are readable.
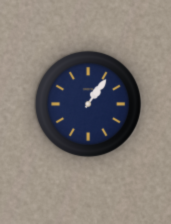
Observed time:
h=1 m=6
